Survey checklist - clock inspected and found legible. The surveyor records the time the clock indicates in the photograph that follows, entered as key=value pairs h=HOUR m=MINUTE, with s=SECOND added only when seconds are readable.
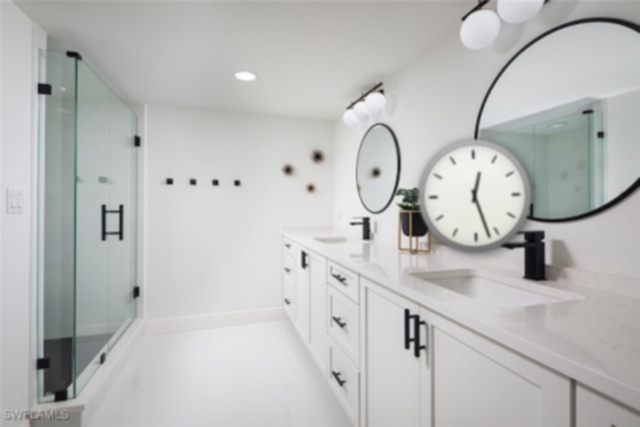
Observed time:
h=12 m=27
